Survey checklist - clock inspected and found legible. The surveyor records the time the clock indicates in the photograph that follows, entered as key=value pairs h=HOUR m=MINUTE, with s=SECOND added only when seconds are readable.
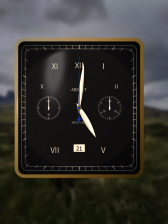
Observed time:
h=5 m=1
